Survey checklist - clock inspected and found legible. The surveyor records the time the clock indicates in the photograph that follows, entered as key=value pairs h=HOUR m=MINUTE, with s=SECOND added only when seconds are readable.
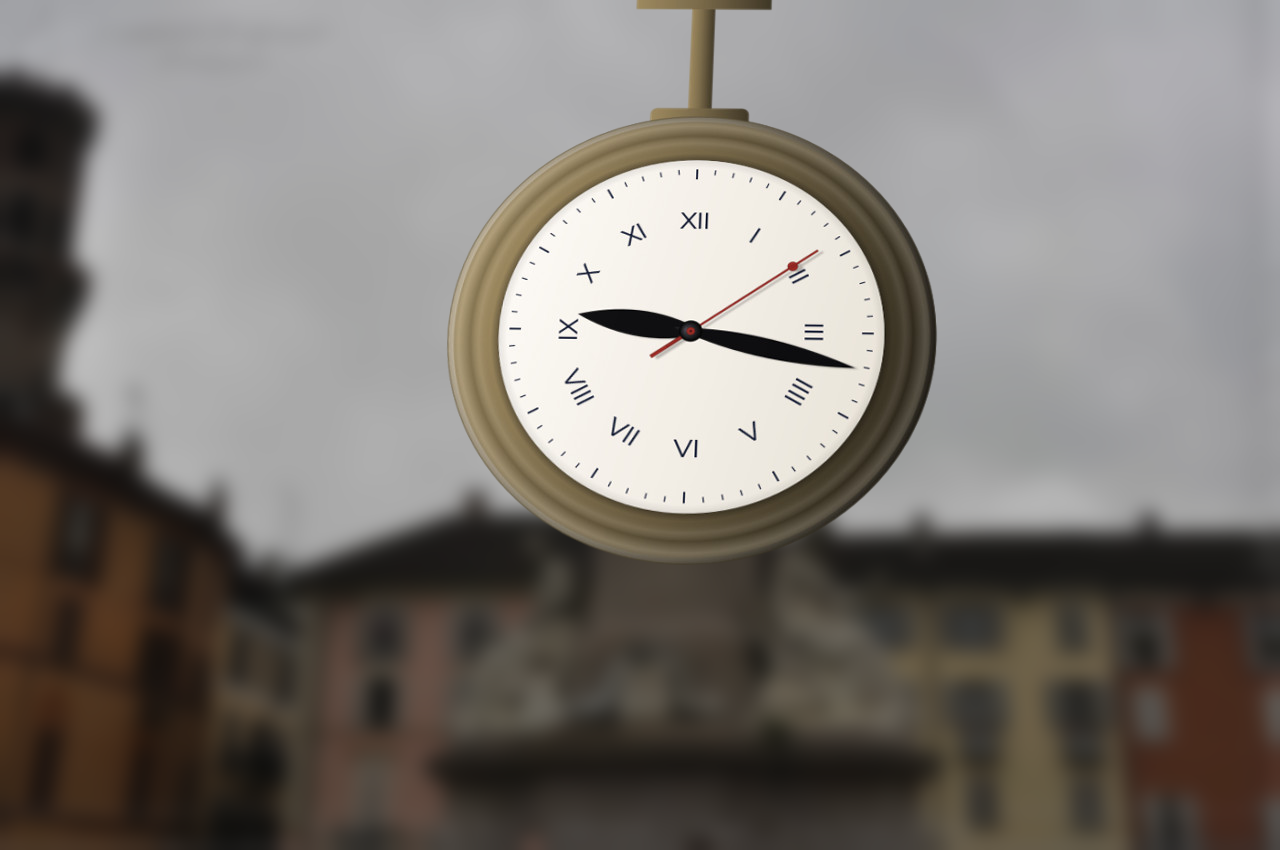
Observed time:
h=9 m=17 s=9
